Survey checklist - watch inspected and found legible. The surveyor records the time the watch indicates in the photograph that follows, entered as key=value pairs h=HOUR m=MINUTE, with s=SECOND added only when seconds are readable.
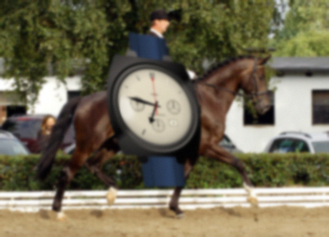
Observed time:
h=6 m=47
